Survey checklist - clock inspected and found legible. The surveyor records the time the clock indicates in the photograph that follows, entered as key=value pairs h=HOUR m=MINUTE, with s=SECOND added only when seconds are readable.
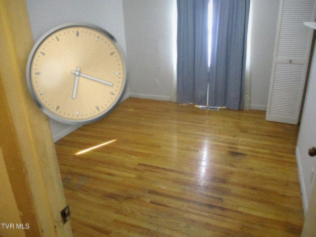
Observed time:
h=6 m=18
